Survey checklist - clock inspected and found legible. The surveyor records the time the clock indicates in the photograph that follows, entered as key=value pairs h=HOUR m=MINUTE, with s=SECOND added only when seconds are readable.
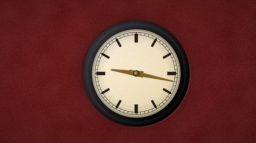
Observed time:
h=9 m=17
